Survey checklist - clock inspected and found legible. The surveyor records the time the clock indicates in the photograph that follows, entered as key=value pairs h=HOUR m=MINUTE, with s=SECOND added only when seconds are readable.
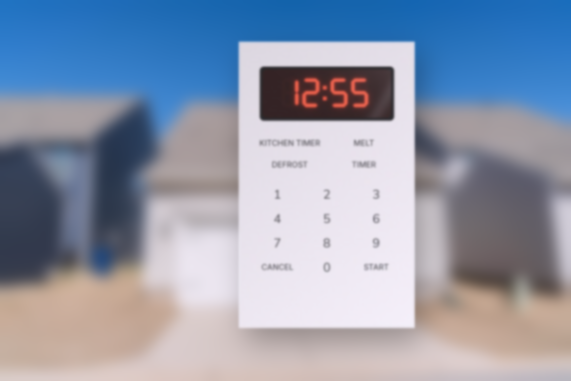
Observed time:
h=12 m=55
